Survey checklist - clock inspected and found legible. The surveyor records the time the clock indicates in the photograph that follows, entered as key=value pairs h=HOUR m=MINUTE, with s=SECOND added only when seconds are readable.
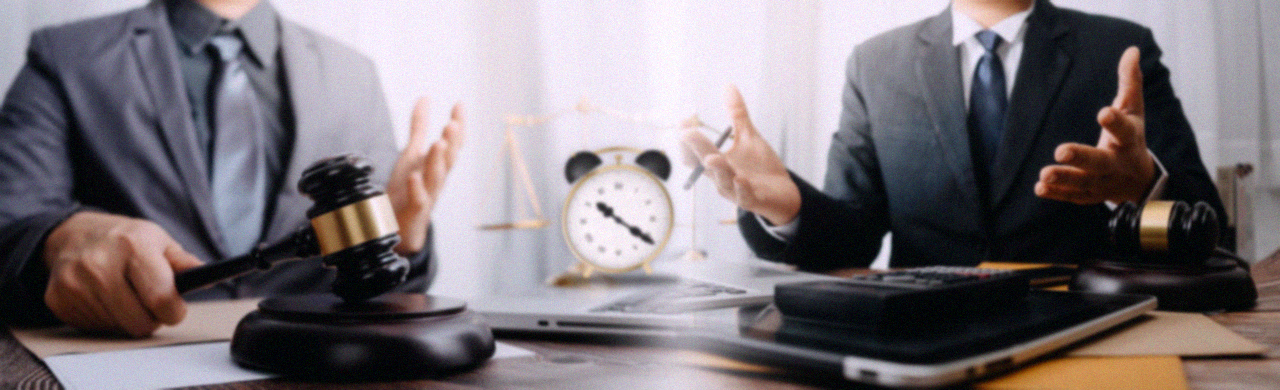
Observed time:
h=10 m=21
